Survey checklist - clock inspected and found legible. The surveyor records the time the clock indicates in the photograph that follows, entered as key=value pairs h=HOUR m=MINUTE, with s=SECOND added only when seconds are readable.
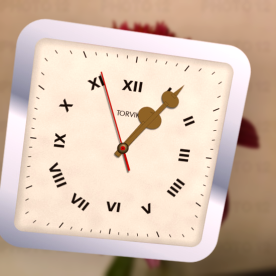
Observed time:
h=1 m=5 s=56
